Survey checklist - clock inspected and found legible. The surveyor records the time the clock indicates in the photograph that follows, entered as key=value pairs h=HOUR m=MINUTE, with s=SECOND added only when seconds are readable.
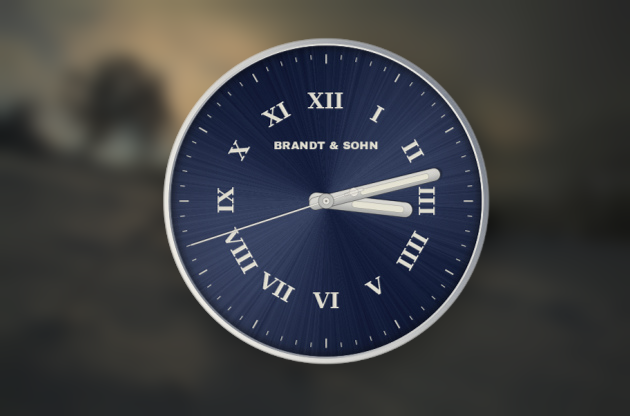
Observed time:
h=3 m=12 s=42
